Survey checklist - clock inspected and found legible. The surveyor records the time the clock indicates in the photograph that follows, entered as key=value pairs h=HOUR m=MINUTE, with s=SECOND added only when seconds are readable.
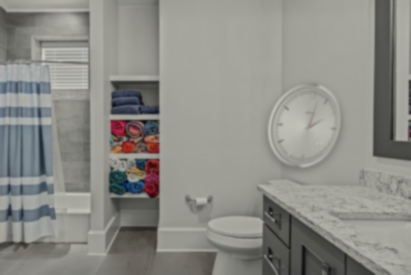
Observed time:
h=2 m=2
